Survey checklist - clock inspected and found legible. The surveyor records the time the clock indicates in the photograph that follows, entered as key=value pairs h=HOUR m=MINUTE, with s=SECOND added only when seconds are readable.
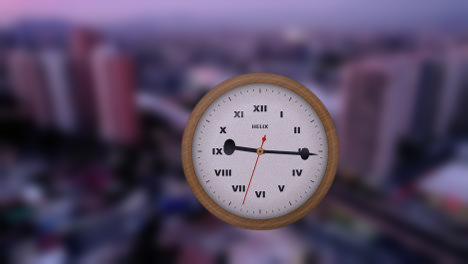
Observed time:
h=9 m=15 s=33
